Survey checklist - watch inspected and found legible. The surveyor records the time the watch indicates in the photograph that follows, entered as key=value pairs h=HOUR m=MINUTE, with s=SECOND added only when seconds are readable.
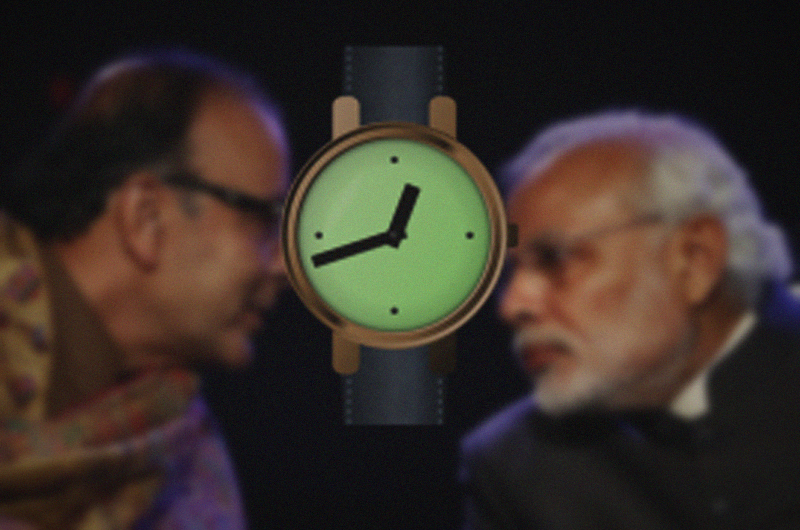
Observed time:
h=12 m=42
